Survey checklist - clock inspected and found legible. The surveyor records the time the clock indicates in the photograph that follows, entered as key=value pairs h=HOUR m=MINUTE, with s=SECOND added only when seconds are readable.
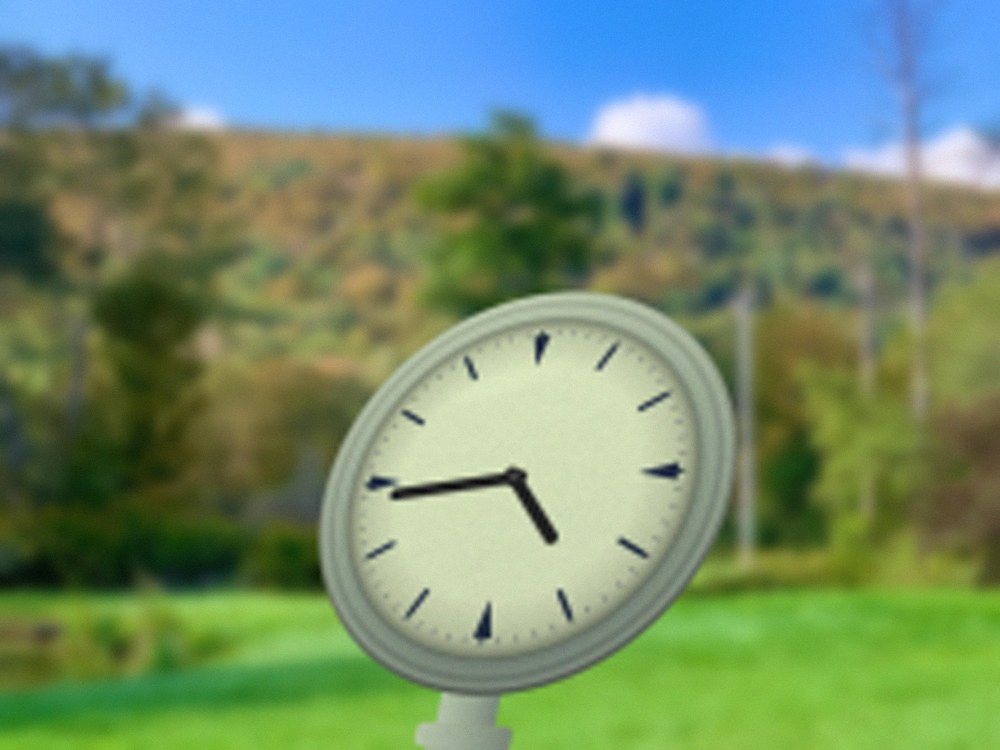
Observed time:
h=4 m=44
